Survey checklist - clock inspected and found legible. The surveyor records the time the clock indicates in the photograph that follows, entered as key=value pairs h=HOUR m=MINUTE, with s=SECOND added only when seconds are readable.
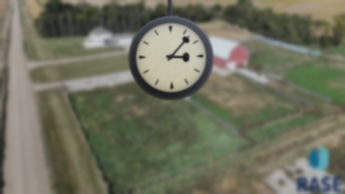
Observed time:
h=3 m=7
